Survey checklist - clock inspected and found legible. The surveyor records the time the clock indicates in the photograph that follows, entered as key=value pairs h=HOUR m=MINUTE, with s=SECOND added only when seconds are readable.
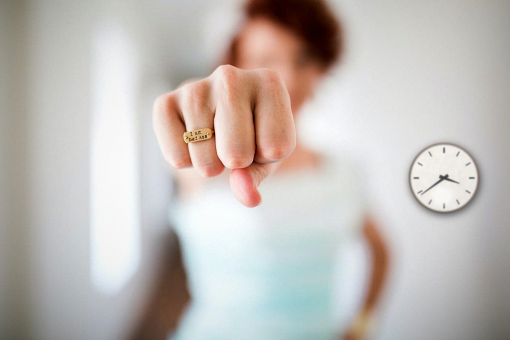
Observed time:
h=3 m=39
